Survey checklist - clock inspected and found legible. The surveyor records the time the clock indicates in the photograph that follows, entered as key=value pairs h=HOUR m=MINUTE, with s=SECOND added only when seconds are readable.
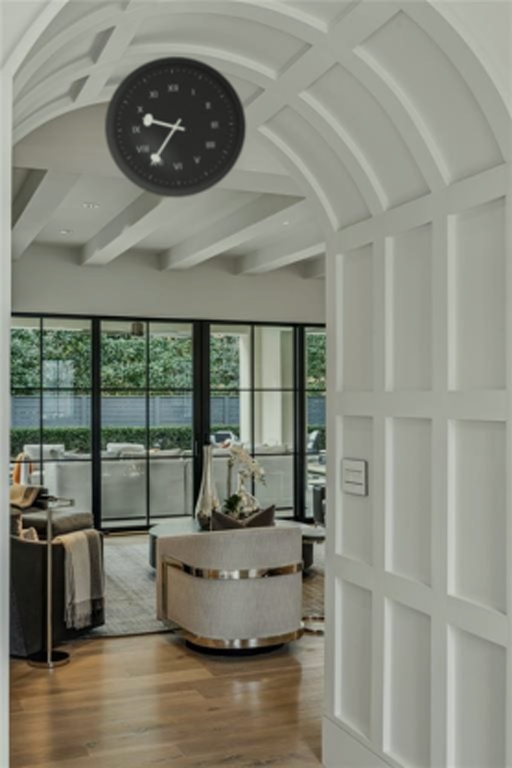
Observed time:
h=9 m=36
